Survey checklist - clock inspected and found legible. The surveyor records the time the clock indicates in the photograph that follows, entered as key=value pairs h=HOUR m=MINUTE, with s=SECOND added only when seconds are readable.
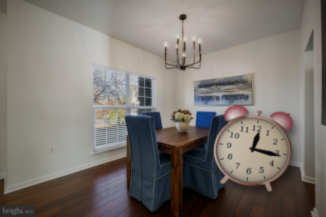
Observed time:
h=12 m=16
